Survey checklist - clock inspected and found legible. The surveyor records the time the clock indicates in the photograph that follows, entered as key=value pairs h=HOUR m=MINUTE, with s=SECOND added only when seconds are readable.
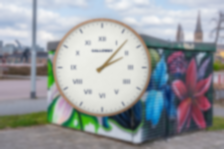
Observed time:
h=2 m=7
